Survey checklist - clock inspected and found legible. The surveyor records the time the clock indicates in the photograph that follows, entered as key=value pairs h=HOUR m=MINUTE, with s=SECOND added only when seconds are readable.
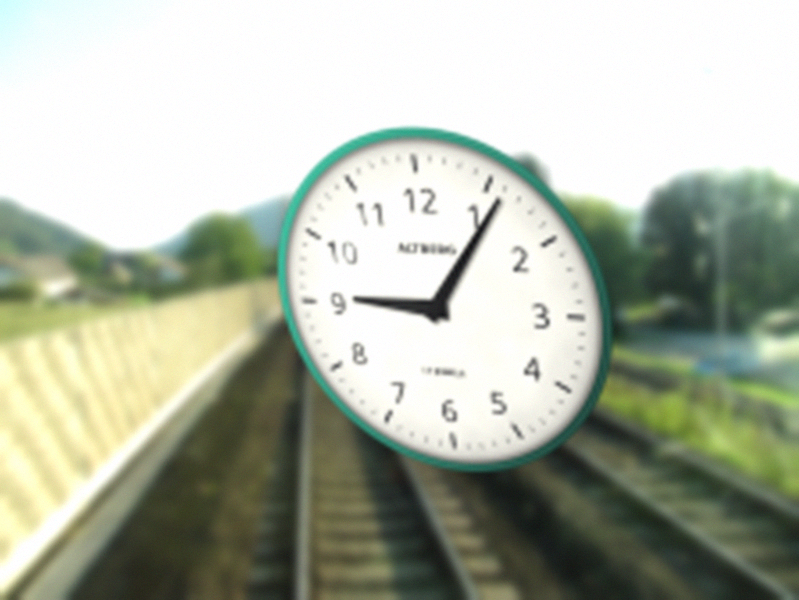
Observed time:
h=9 m=6
